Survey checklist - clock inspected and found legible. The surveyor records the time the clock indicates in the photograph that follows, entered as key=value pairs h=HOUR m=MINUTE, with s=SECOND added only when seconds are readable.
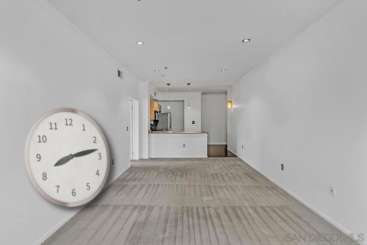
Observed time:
h=8 m=13
